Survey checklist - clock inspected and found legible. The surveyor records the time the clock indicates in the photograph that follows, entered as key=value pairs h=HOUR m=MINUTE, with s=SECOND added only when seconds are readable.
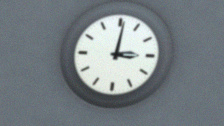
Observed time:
h=3 m=1
